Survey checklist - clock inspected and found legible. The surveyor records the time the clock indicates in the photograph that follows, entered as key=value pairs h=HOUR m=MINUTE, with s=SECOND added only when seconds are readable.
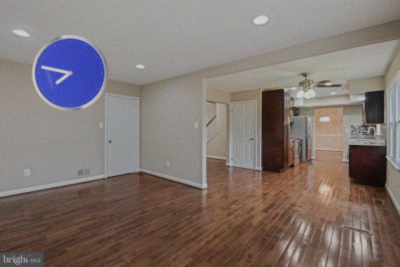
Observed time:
h=7 m=47
